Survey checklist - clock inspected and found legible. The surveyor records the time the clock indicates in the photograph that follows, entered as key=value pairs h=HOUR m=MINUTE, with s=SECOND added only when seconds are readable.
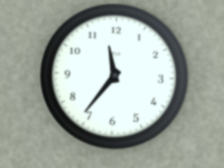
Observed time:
h=11 m=36
